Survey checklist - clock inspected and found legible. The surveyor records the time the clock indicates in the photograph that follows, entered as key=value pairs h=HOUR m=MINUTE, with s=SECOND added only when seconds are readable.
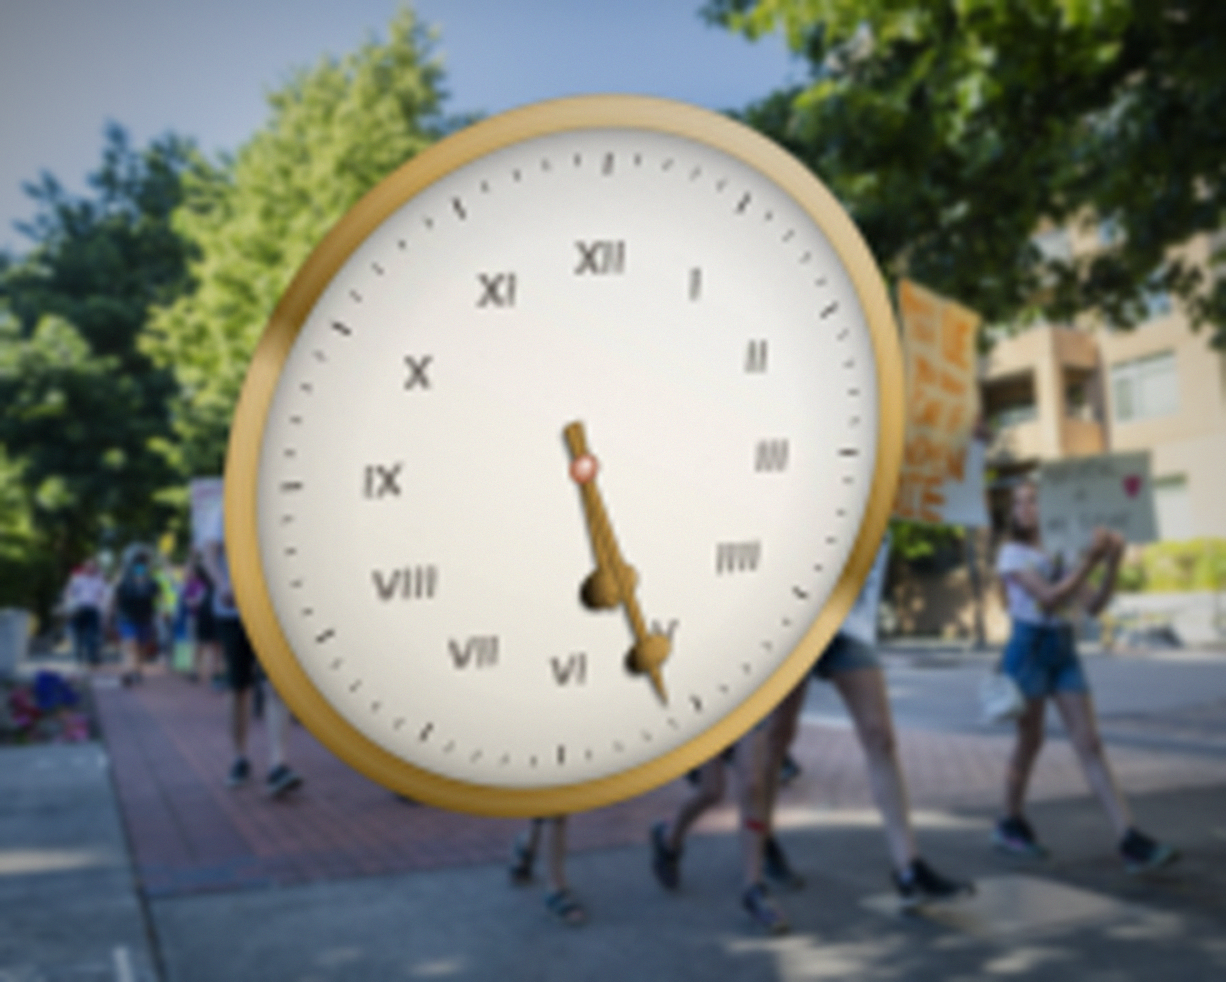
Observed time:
h=5 m=26
